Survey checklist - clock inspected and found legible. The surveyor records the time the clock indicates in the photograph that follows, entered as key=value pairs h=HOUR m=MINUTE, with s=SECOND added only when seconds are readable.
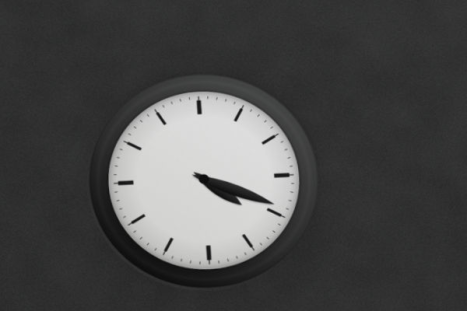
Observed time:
h=4 m=19
